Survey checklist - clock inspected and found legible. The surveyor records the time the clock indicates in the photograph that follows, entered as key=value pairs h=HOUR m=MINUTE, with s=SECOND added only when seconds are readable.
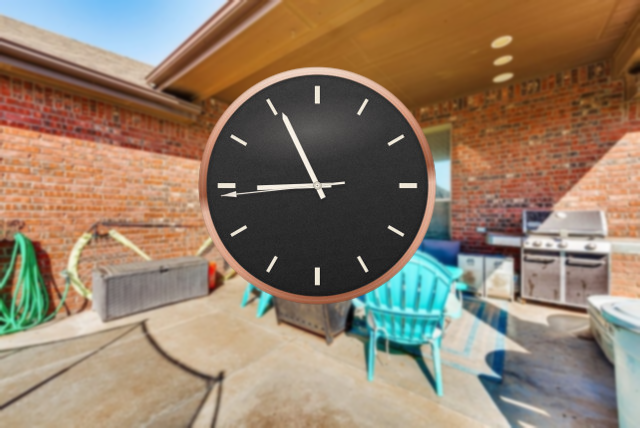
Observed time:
h=8 m=55 s=44
